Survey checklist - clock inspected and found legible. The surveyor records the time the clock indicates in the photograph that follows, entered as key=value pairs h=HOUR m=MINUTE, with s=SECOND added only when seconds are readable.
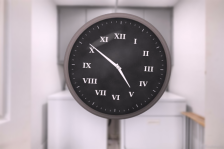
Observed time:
h=4 m=51
